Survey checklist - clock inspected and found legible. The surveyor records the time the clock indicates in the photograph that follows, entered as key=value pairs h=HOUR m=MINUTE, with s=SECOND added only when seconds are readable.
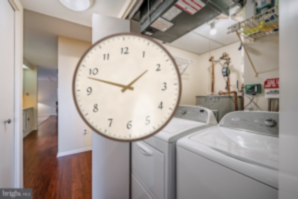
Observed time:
h=1 m=48
